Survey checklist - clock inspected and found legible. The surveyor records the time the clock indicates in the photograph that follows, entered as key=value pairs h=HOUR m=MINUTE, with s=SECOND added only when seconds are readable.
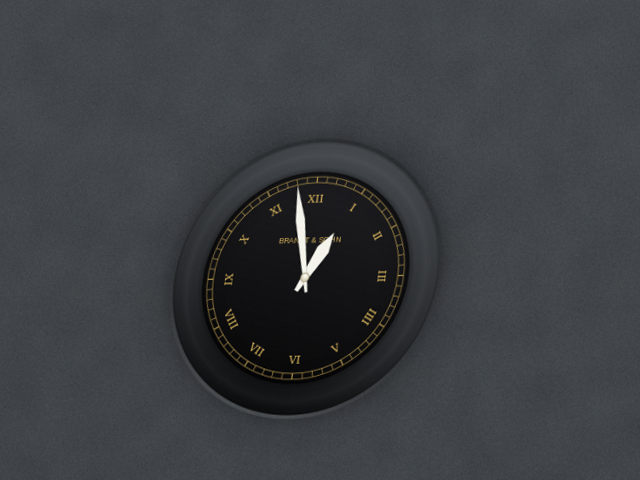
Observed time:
h=12 m=58
